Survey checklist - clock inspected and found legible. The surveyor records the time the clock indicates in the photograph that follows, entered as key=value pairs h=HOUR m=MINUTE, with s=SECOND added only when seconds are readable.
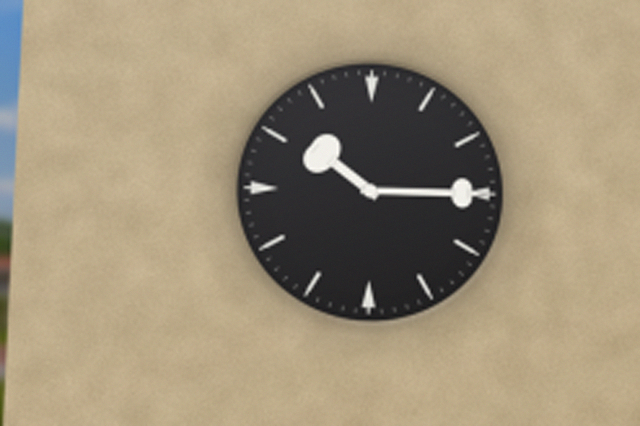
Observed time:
h=10 m=15
